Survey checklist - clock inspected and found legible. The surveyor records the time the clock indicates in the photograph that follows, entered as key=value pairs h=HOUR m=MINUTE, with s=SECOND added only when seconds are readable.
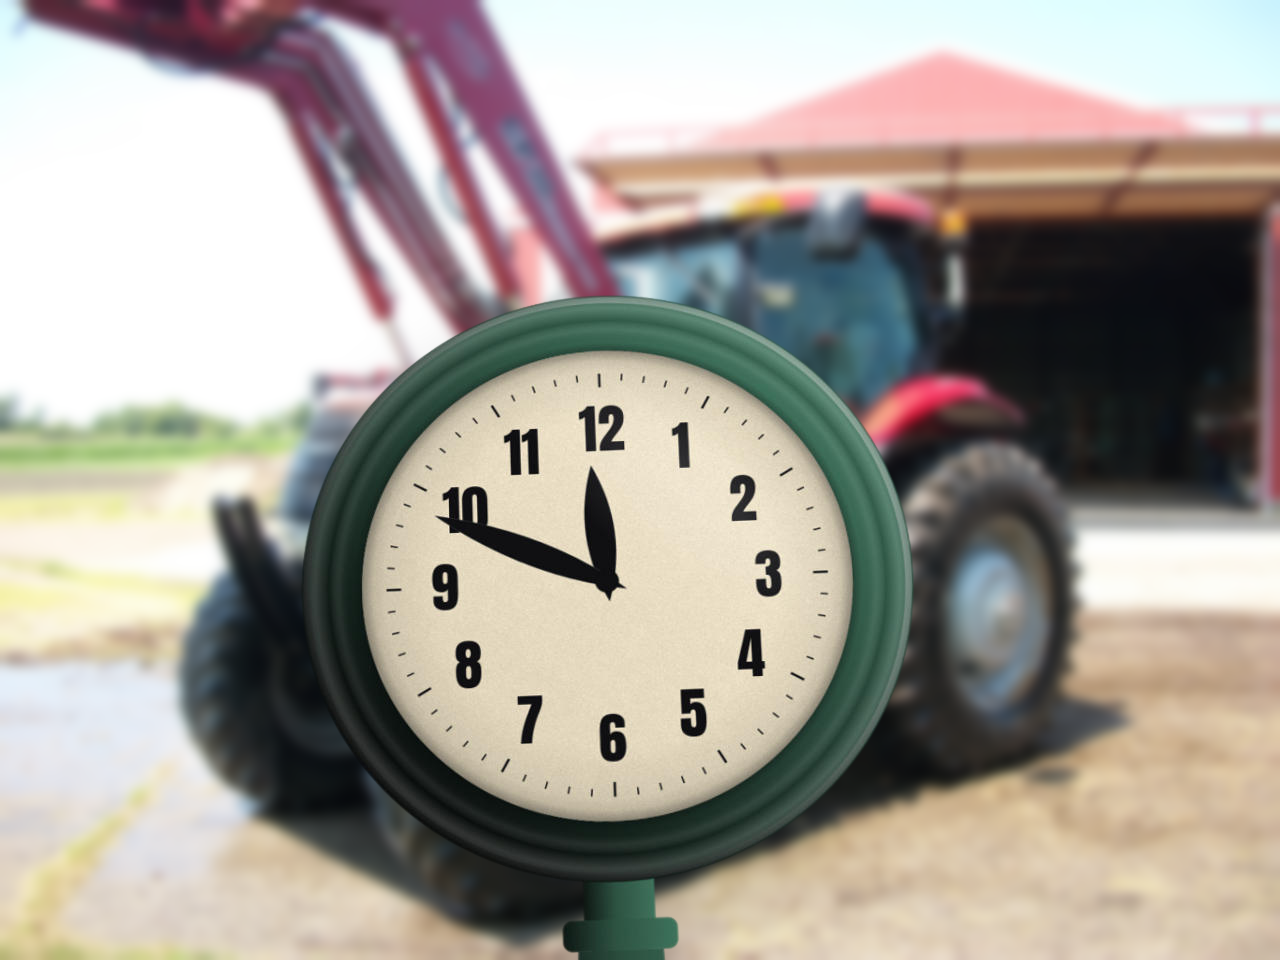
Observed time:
h=11 m=49
